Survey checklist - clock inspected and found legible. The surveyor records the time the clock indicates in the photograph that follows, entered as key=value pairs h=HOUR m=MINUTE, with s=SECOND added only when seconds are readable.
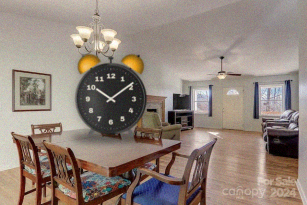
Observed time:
h=10 m=9
